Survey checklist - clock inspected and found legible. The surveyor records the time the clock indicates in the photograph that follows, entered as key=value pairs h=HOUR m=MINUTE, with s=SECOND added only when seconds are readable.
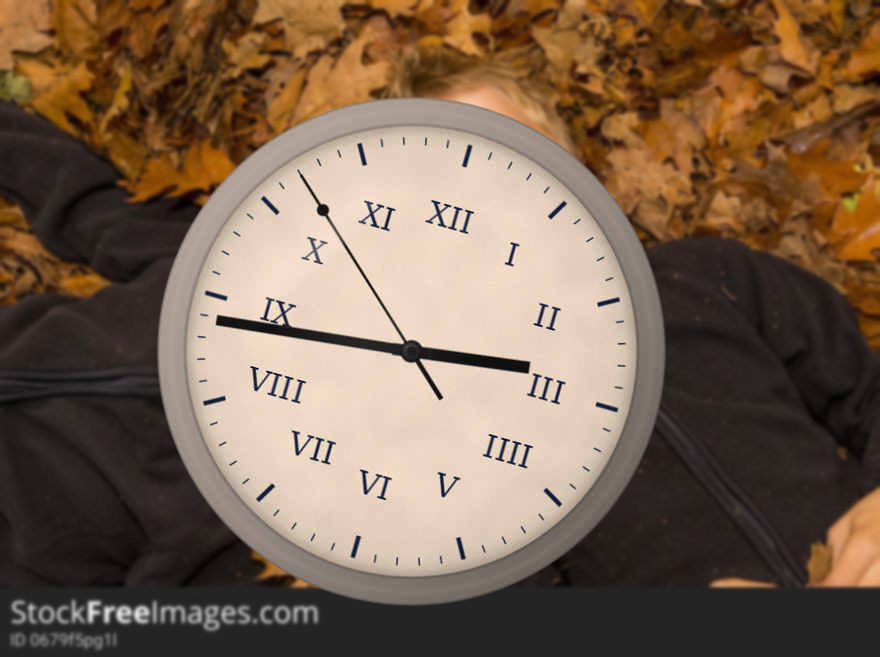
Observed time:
h=2 m=43 s=52
